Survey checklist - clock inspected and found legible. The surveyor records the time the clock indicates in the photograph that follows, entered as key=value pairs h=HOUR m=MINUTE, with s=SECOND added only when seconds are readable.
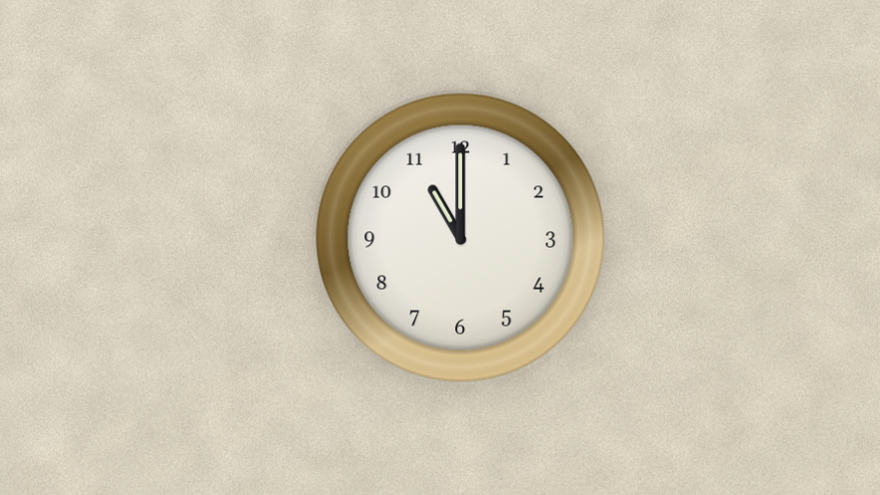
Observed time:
h=11 m=0
